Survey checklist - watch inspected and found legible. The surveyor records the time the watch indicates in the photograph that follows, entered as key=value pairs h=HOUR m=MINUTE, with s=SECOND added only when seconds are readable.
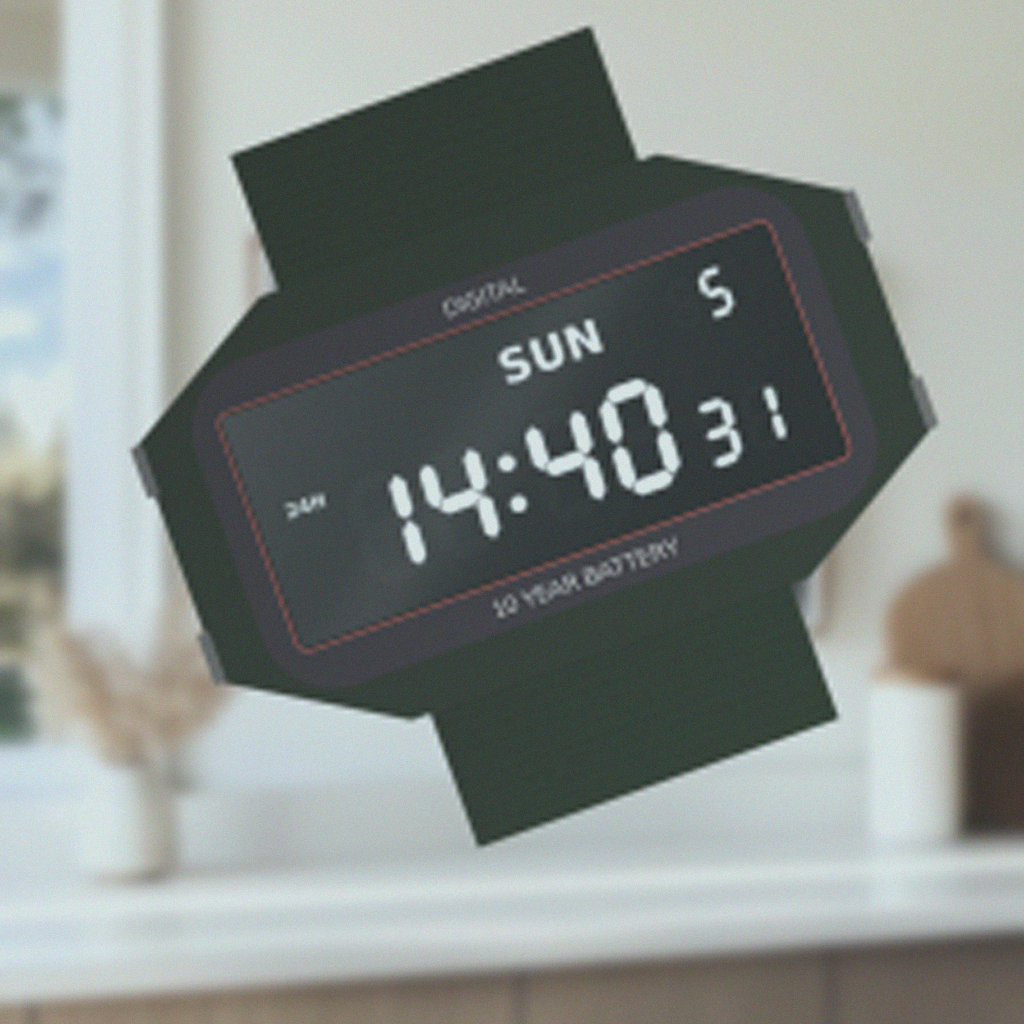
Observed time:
h=14 m=40 s=31
